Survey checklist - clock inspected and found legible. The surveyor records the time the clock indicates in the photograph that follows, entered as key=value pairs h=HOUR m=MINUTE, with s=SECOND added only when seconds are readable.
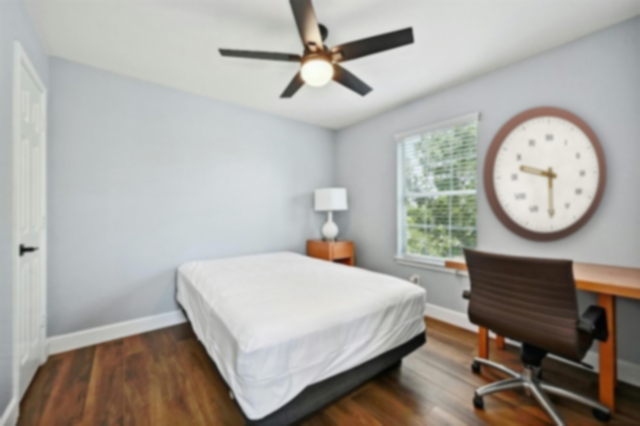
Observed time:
h=9 m=30
